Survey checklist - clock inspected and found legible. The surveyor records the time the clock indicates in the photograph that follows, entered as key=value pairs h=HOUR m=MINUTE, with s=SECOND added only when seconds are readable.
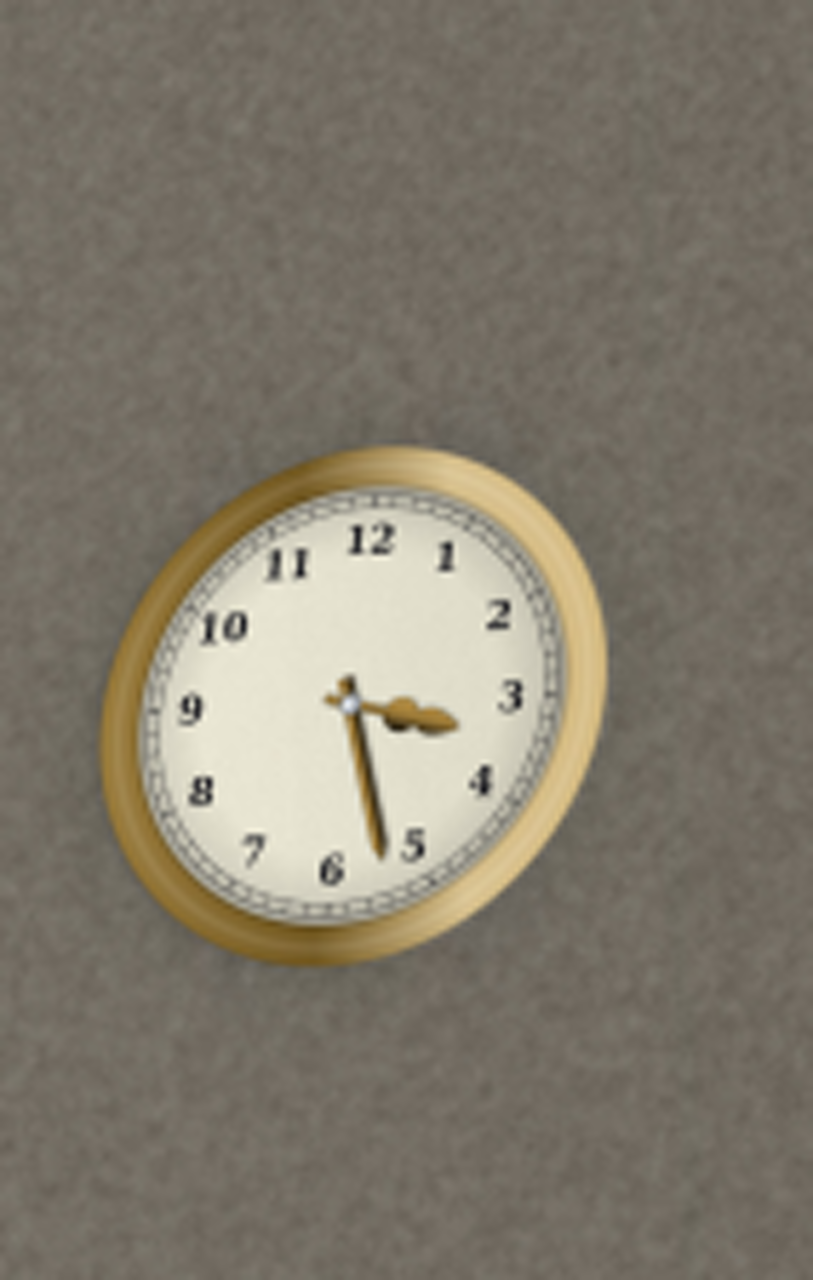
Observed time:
h=3 m=27
